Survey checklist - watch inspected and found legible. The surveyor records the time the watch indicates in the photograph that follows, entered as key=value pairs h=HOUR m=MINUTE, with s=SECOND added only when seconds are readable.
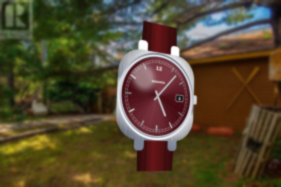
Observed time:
h=5 m=7
